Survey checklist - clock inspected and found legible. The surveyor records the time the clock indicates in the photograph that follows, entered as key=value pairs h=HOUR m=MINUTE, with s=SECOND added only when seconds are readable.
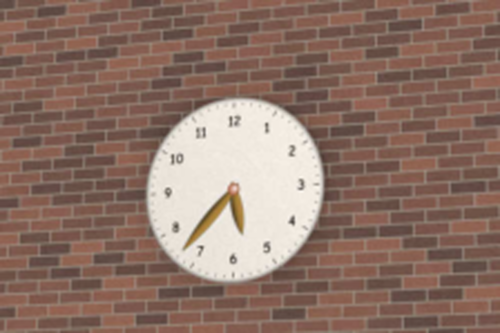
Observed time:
h=5 m=37
